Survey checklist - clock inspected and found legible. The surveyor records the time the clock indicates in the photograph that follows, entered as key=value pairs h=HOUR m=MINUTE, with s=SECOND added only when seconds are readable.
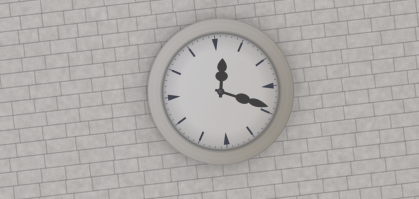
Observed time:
h=12 m=19
